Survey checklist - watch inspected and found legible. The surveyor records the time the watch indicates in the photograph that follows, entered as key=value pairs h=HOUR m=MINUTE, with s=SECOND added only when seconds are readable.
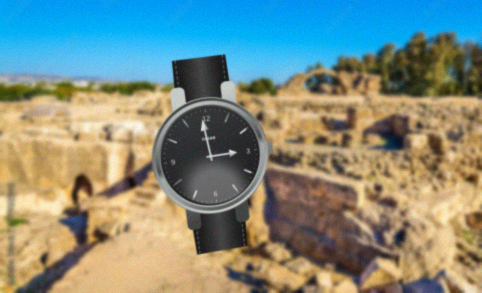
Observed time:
h=2 m=59
